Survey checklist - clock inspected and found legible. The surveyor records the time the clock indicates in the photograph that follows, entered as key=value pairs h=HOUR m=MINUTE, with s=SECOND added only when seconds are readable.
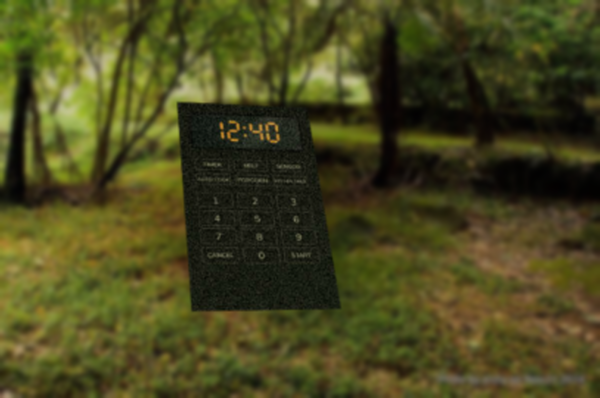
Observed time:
h=12 m=40
